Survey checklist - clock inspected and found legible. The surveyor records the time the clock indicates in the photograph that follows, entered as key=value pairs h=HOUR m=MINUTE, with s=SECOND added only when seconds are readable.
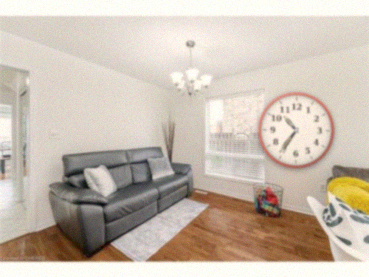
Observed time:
h=10 m=36
